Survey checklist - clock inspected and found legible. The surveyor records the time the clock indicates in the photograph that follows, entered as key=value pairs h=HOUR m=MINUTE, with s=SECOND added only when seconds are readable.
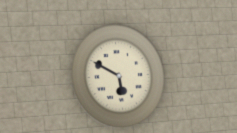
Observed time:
h=5 m=50
